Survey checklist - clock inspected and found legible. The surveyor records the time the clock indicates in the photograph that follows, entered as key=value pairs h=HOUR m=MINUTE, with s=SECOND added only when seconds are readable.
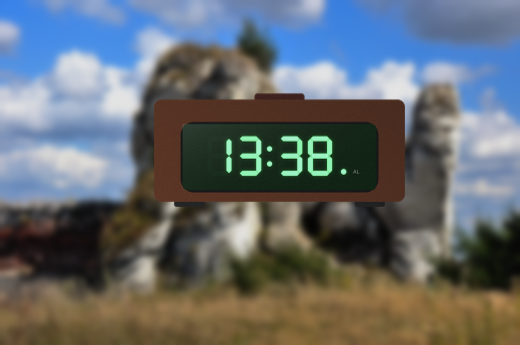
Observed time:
h=13 m=38
